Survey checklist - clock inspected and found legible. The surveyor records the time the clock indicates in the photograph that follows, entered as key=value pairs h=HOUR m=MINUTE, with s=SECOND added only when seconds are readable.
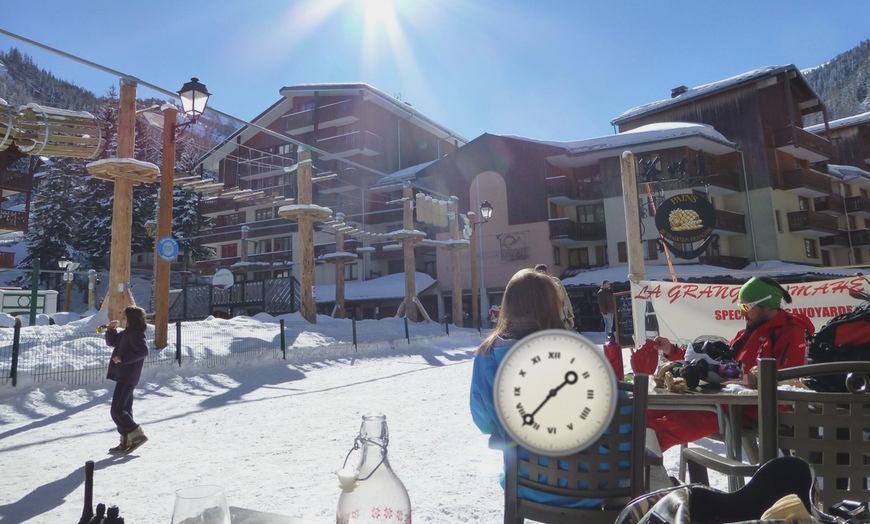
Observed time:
h=1 m=37
